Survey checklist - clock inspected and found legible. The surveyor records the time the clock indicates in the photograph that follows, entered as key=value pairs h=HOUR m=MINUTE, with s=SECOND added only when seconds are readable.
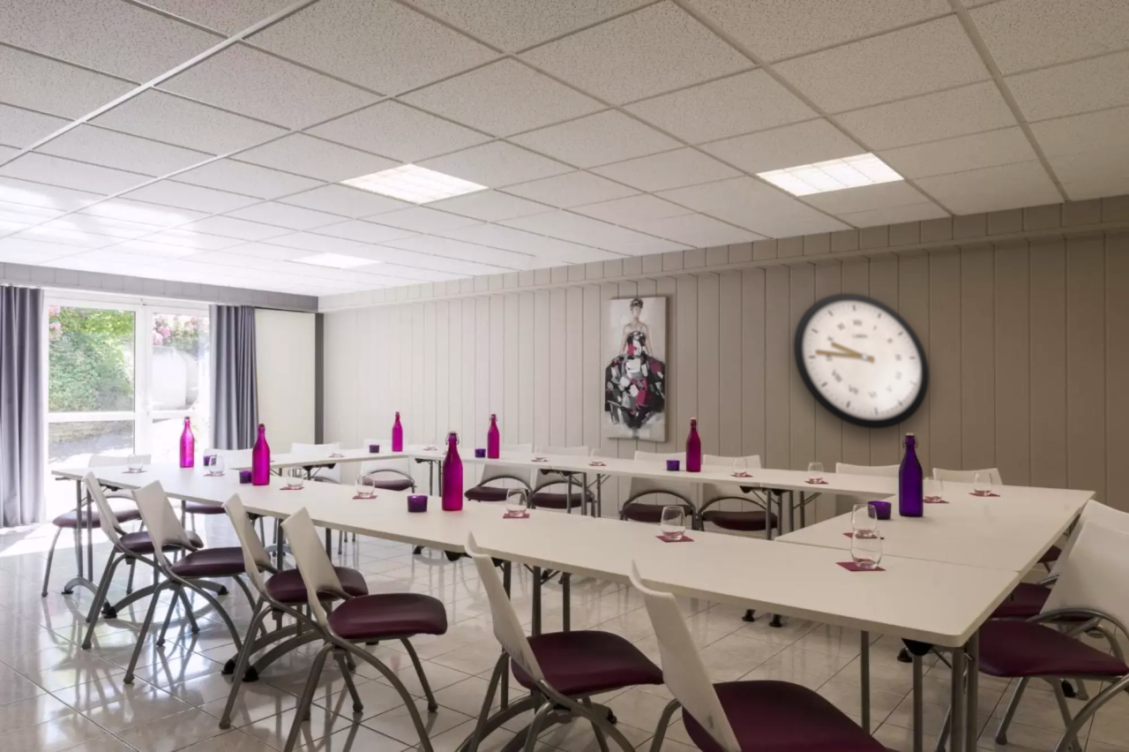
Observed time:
h=9 m=46
